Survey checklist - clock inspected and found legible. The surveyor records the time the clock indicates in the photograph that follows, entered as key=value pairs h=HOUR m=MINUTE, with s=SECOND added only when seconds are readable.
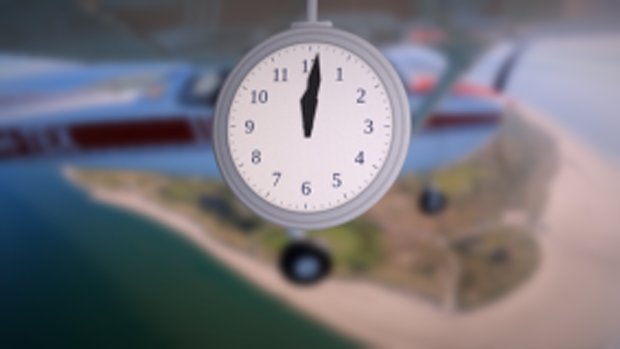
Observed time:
h=12 m=1
